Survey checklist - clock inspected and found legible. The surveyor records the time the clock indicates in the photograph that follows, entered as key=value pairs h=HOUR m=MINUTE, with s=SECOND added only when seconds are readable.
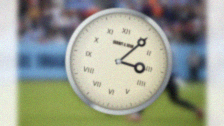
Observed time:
h=3 m=6
